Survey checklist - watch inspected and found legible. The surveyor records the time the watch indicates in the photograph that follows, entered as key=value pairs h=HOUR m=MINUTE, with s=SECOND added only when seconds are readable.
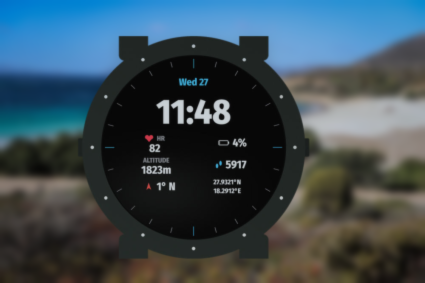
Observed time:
h=11 m=48
